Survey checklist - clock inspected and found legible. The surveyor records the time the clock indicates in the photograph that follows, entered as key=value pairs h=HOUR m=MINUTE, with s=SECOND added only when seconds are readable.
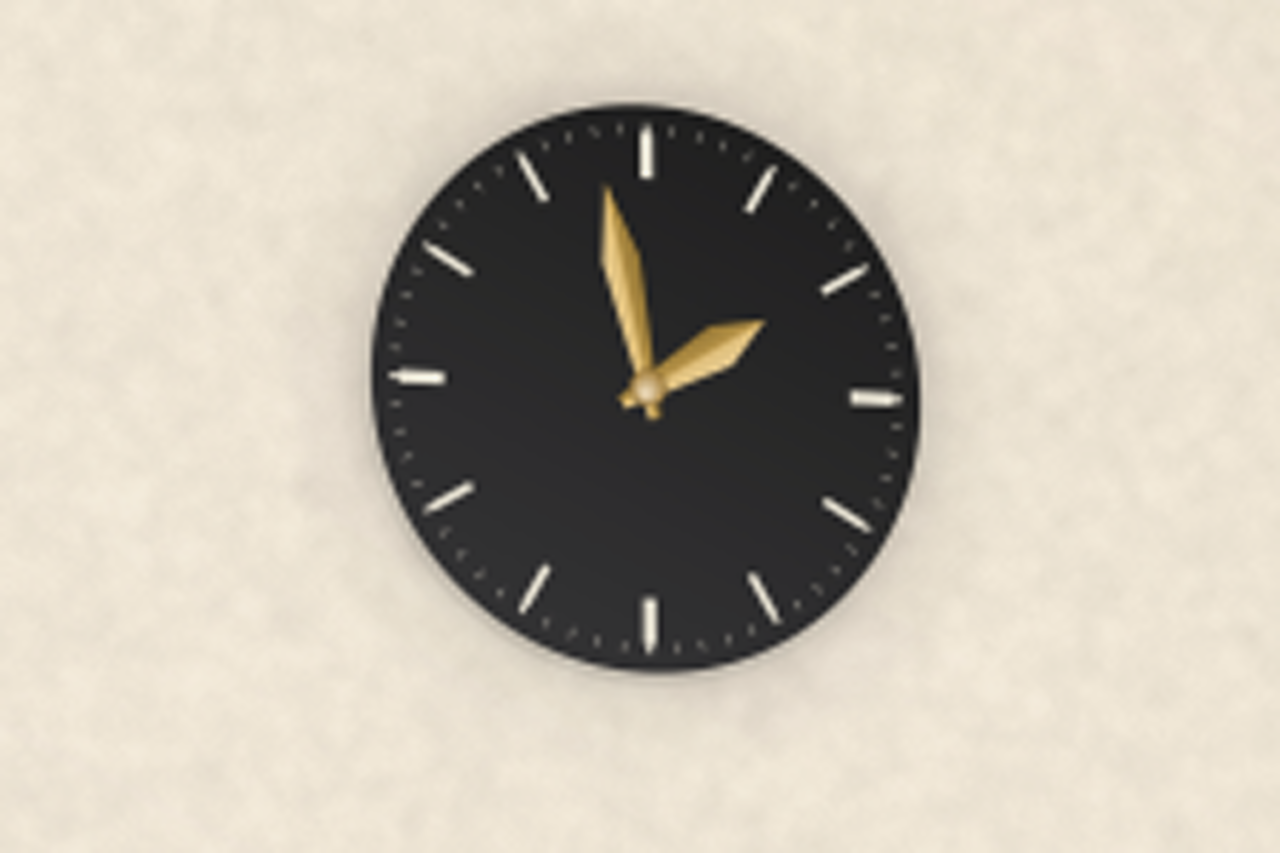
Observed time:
h=1 m=58
